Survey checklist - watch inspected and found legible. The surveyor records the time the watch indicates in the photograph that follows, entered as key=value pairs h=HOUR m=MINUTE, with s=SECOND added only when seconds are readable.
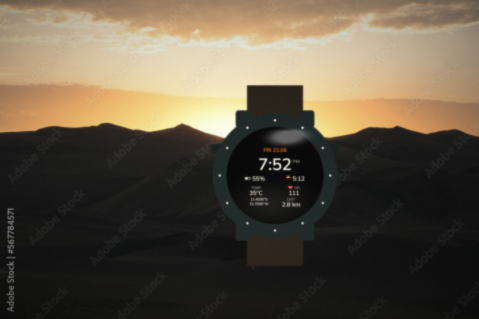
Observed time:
h=7 m=52
